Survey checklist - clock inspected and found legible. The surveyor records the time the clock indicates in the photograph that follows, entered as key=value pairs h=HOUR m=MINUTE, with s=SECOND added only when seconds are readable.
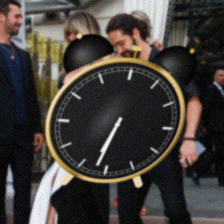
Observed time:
h=6 m=32
